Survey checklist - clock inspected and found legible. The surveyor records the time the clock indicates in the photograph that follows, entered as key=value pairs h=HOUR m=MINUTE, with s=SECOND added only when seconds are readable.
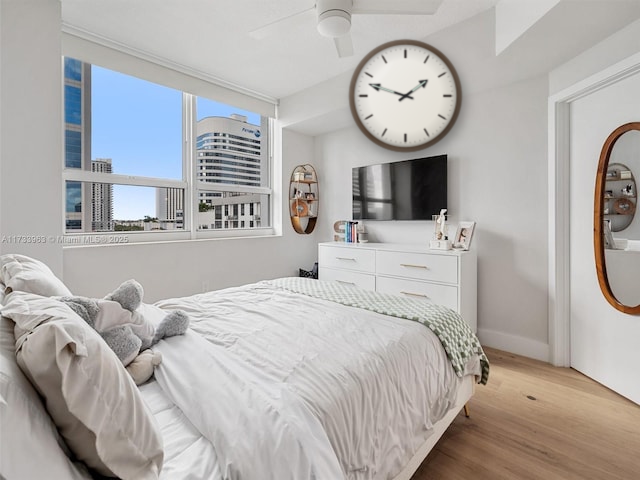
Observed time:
h=1 m=48
